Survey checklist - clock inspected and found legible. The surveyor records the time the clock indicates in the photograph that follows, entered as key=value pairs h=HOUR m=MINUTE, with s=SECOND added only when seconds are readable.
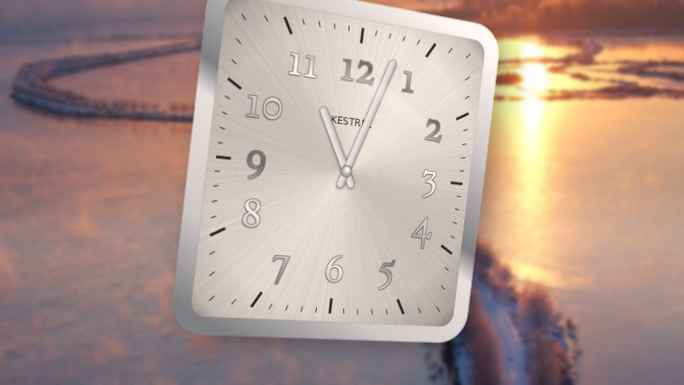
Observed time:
h=11 m=3
